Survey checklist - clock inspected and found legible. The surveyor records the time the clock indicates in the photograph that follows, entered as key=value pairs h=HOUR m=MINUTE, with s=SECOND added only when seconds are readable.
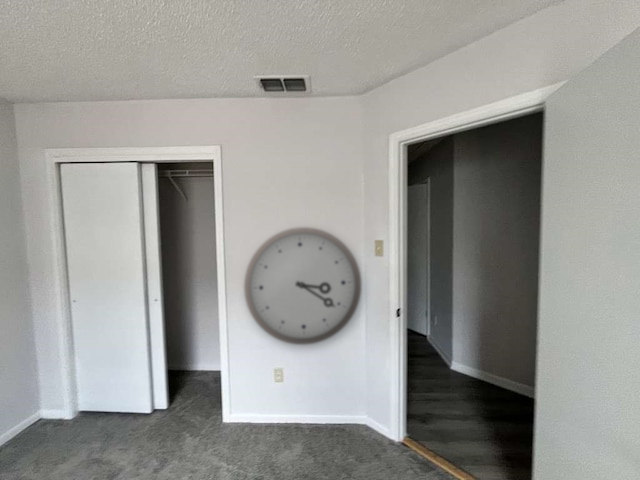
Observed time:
h=3 m=21
